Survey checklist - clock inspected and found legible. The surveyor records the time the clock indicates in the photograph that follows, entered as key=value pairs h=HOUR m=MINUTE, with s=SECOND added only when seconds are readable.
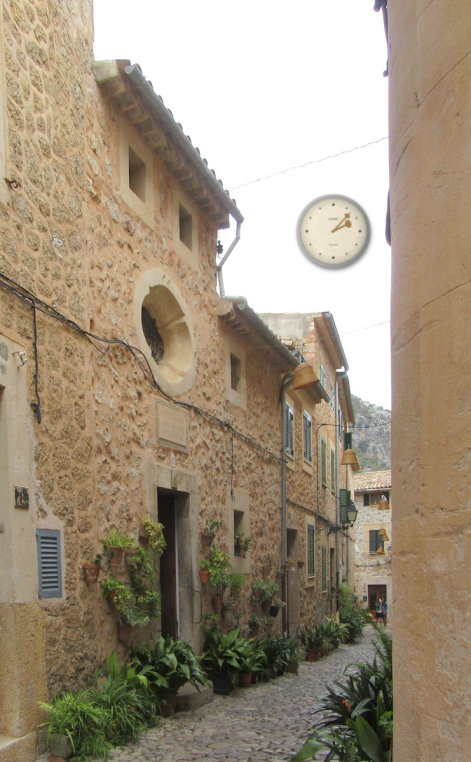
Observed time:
h=2 m=7
